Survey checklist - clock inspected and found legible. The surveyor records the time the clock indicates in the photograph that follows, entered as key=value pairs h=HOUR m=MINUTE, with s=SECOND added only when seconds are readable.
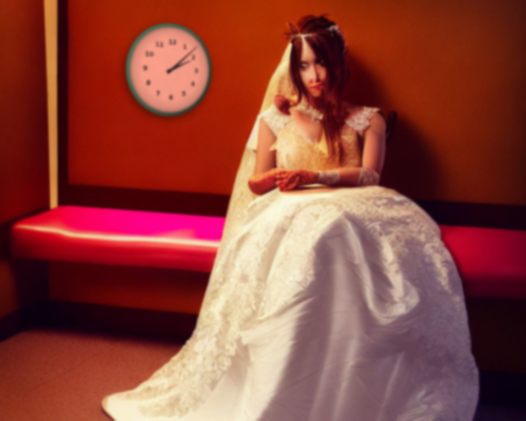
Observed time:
h=2 m=8
